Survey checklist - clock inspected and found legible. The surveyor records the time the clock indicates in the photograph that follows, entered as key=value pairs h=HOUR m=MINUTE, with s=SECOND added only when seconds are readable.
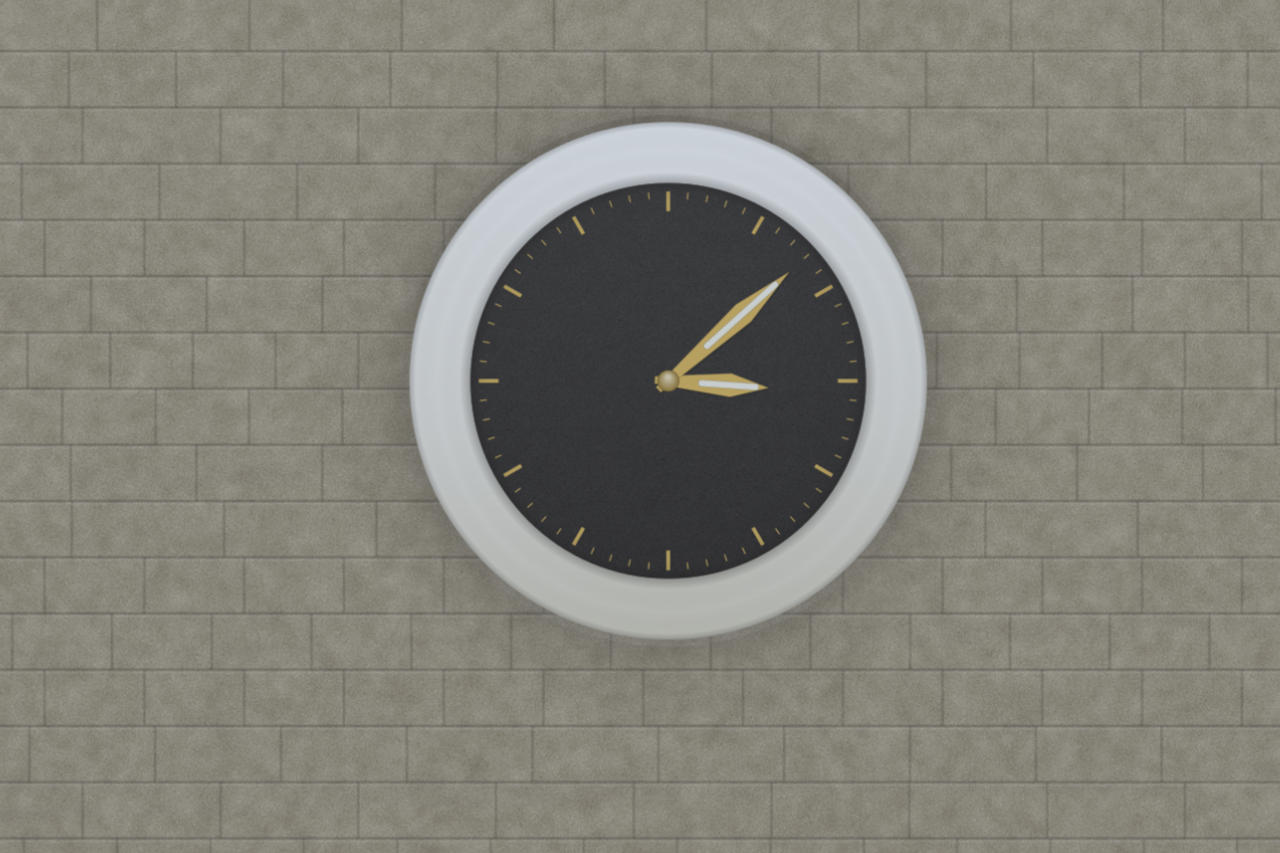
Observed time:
h=3 m=8
